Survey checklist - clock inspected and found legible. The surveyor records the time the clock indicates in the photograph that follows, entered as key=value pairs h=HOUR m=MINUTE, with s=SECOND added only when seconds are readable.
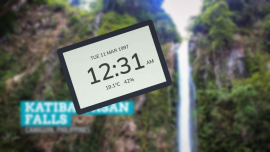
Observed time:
h=12 m=31
